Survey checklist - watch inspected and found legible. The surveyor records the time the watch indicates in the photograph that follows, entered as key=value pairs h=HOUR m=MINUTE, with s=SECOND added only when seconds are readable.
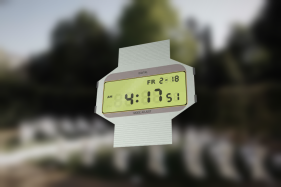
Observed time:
h=4 m=17 s=51
